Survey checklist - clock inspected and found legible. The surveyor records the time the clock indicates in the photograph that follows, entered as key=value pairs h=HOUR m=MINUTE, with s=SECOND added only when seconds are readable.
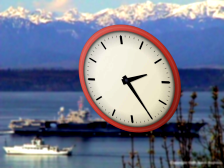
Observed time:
h=2 m=25
